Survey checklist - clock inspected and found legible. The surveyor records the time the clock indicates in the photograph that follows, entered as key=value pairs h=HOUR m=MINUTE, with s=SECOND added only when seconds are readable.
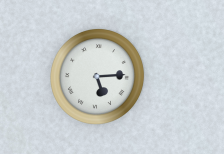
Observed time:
h=5 m=14
